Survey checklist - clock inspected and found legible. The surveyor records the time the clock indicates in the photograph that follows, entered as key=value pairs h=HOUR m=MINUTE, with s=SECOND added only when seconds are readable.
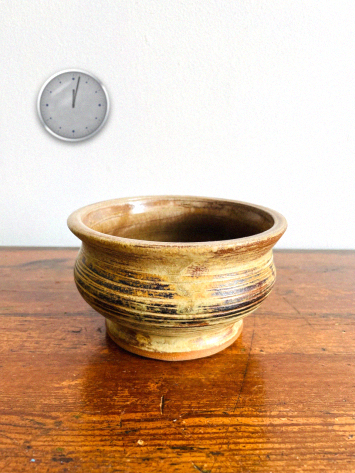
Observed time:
h=12 m=2
